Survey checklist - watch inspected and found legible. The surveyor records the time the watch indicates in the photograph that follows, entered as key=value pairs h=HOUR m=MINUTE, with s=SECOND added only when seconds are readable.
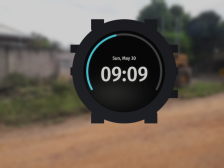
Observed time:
h=9 m=9
